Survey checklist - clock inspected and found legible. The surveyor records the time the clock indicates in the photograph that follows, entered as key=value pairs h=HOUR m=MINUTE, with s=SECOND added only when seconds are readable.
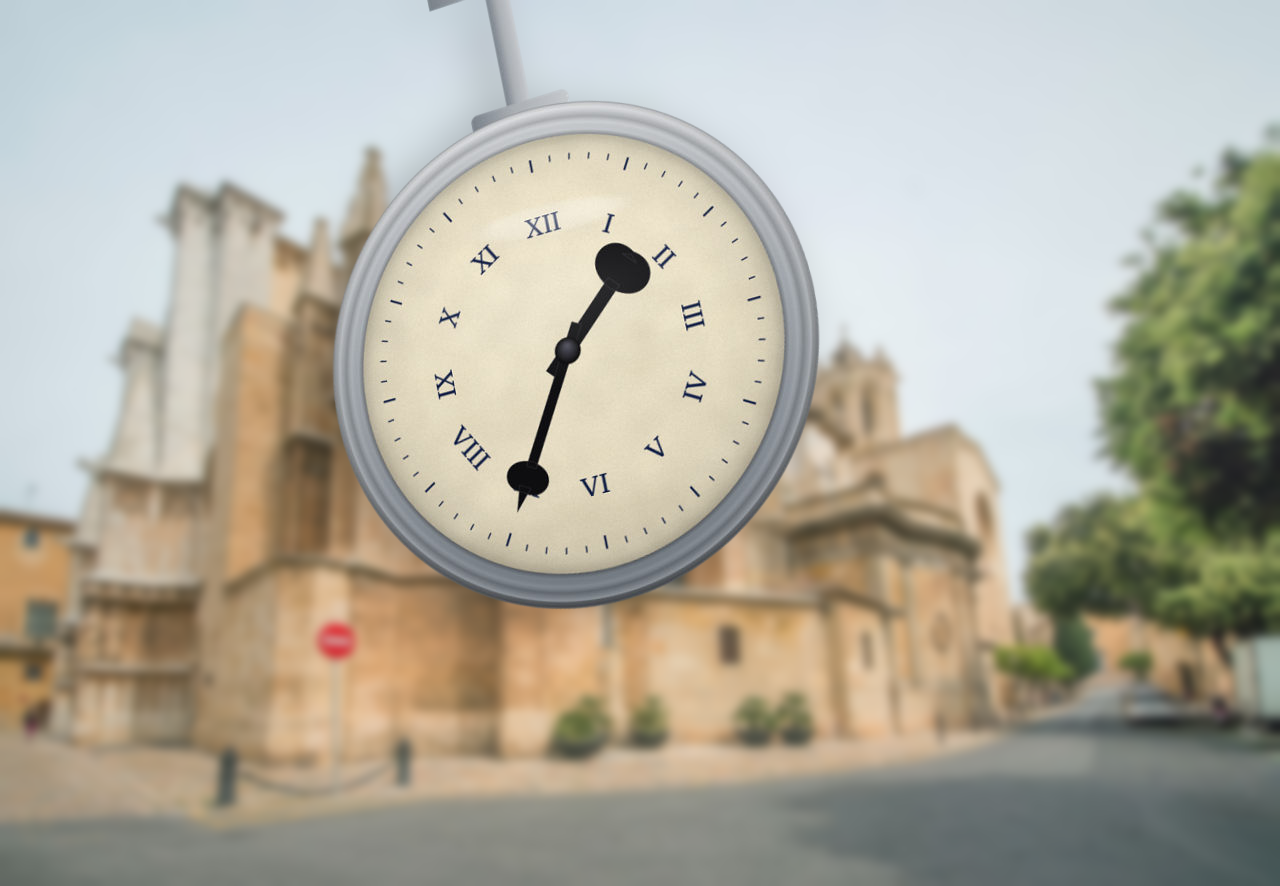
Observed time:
h=1 m=35
